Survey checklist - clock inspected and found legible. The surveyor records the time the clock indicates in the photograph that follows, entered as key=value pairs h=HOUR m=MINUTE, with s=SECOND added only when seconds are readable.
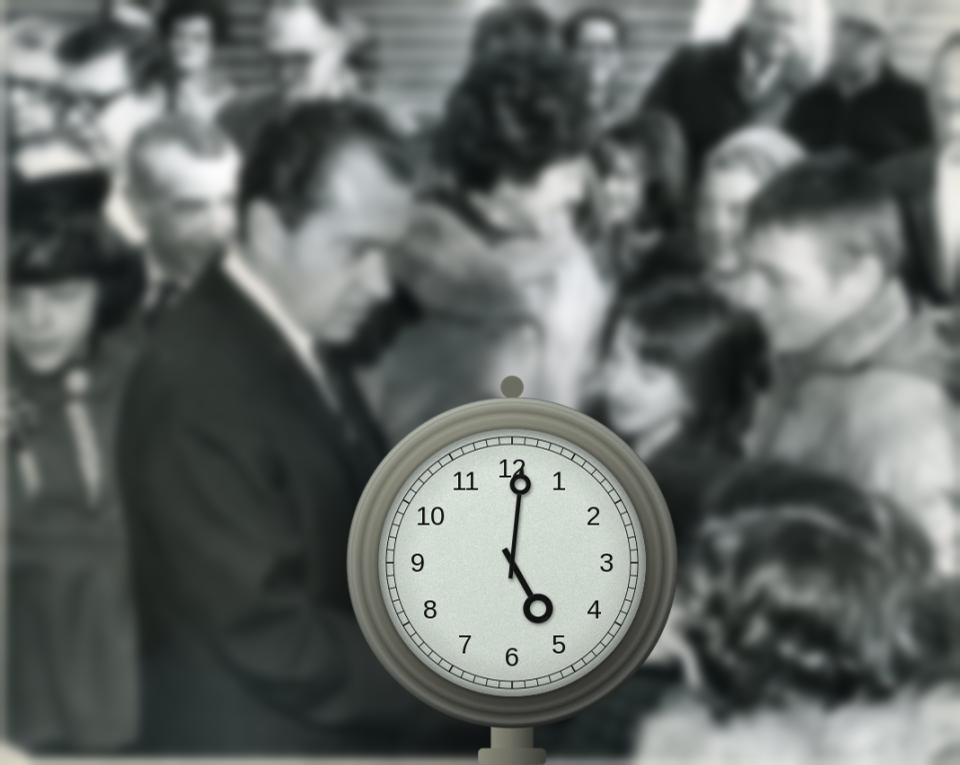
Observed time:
h=5 m=1
